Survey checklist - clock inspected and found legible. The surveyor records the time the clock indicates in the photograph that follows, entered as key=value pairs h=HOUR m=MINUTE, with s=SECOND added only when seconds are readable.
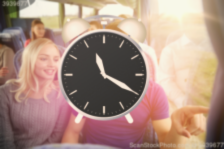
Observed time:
h=11 m=20
